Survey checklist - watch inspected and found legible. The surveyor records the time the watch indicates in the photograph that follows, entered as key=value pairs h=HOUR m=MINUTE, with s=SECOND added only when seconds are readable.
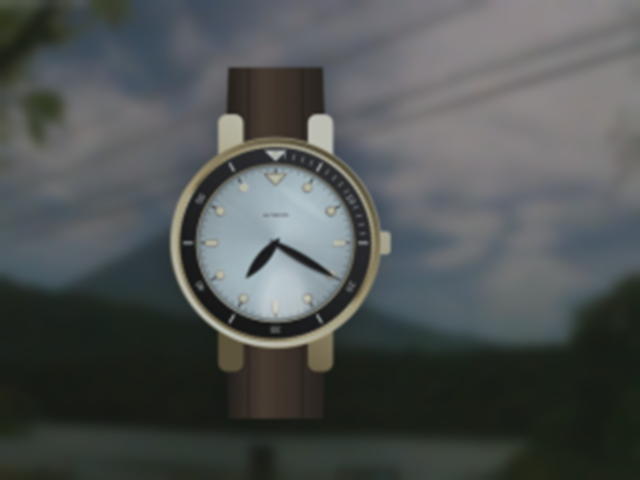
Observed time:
h=7 m=20
